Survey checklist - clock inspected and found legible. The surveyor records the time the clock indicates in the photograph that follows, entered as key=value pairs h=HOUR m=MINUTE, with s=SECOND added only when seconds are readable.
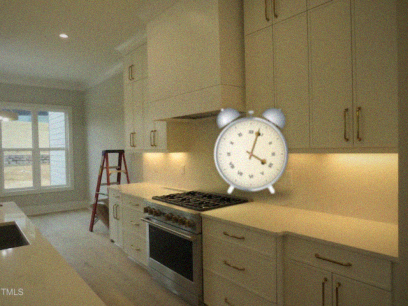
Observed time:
h=4 m=3
